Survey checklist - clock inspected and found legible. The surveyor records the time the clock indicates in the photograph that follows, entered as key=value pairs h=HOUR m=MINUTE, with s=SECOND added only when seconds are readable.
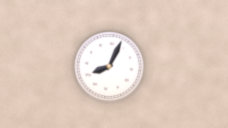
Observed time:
h=8 m=3
